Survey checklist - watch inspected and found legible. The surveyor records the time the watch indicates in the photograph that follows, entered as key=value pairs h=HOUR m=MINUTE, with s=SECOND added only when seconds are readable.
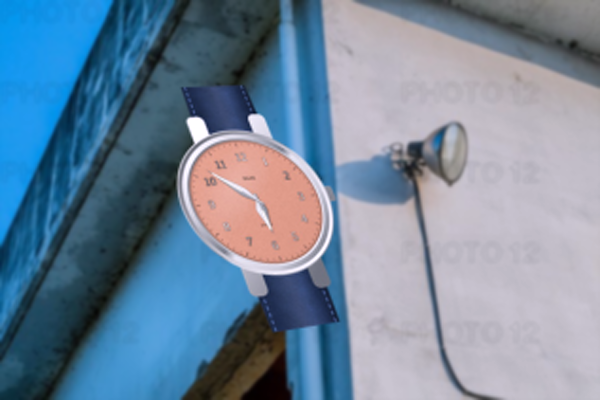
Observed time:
h=5 m=52
